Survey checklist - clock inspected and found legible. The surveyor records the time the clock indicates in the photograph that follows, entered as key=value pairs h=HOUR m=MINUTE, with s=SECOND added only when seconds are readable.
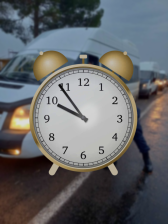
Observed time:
h=9 m=54
